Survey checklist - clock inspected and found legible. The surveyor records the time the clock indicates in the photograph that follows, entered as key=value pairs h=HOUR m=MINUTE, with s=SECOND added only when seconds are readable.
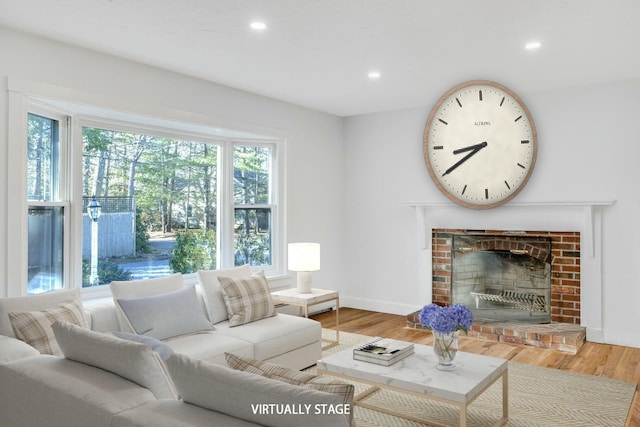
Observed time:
h=8 m=40
